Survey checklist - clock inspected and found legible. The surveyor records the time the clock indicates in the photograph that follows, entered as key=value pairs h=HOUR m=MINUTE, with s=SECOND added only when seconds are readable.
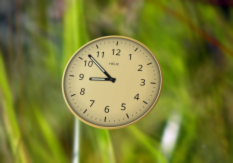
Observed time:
h=8 m=52
